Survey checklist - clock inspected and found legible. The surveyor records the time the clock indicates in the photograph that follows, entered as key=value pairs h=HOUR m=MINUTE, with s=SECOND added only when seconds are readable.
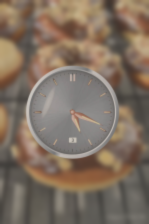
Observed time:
h=5 m=19
